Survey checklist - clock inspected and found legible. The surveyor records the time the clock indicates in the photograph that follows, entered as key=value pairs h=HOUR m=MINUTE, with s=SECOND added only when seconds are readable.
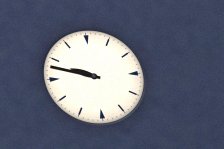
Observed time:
h=9 m=48
